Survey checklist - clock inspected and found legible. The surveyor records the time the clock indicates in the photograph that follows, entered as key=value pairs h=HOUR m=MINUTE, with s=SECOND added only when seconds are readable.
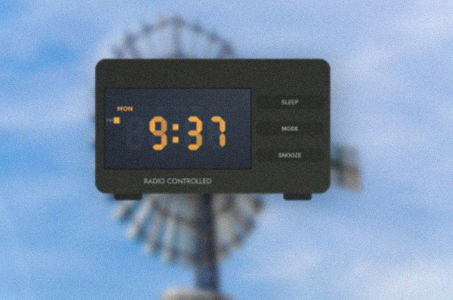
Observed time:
h=9 m=37
